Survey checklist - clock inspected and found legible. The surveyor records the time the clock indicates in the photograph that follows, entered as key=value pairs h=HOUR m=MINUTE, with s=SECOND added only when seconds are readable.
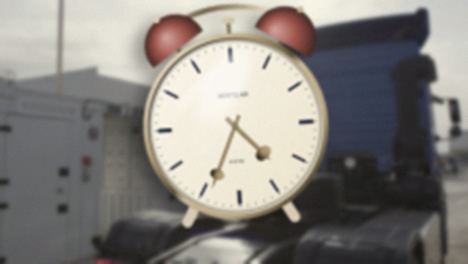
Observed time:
h=4 m=34
